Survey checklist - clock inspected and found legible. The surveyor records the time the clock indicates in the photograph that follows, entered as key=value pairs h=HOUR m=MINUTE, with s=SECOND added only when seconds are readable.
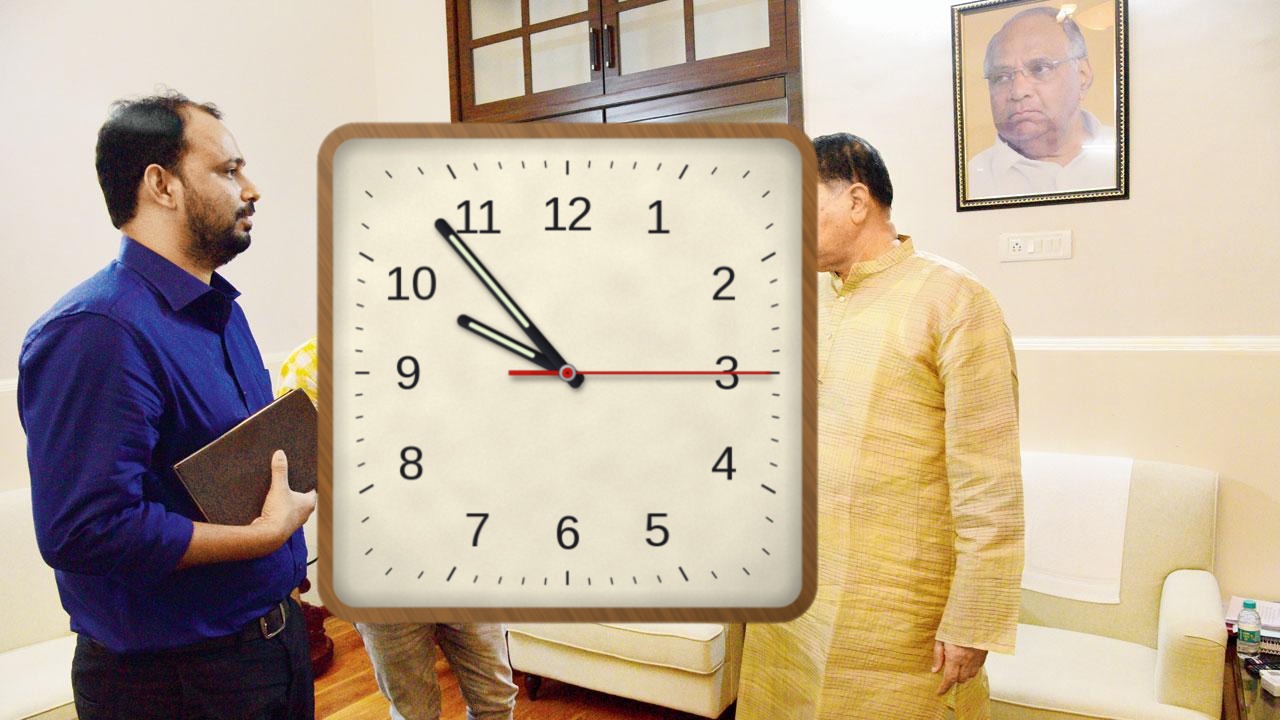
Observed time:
h=9 m=53 s=15
